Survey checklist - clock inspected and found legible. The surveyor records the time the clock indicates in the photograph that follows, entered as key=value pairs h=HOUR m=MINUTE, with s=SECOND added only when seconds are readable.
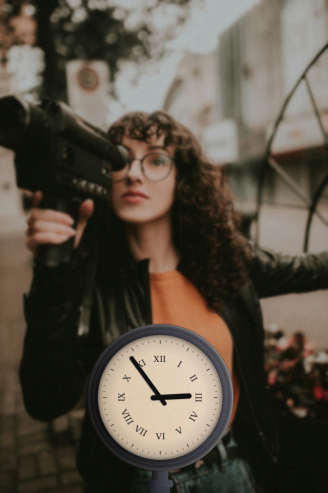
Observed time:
h=2 m=54
